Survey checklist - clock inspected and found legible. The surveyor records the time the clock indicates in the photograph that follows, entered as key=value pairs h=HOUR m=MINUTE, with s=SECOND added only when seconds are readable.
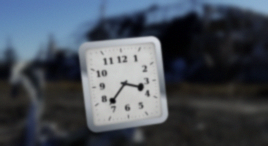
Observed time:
h=3 m=37
